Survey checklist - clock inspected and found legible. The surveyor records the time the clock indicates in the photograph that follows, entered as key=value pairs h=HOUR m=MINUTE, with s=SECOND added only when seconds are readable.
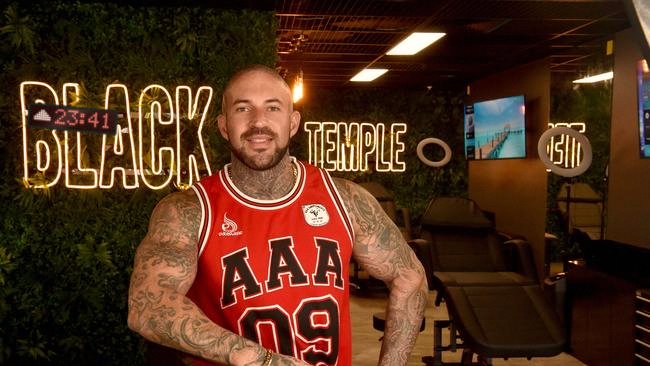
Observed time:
h=23 m=41
